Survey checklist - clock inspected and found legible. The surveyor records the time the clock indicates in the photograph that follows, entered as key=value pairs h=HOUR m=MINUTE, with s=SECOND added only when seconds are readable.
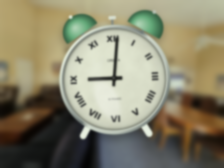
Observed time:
h=9 m=1
